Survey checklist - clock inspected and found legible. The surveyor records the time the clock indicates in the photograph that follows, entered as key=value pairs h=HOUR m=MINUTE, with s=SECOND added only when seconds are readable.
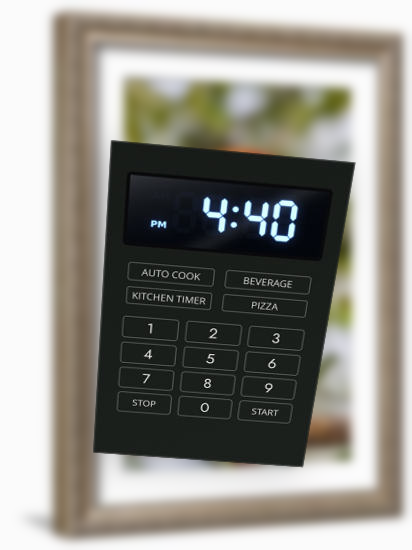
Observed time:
h=4 m=40
